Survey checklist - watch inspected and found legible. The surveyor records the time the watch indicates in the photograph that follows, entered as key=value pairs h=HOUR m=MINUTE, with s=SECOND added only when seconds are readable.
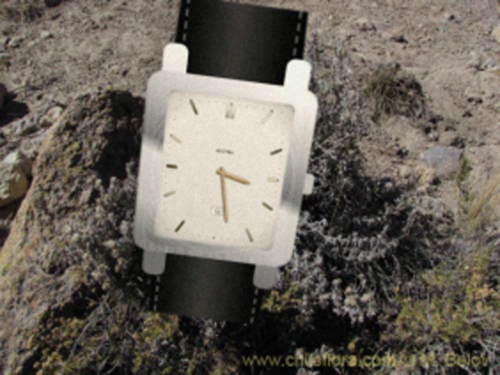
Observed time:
h=3 m=28
